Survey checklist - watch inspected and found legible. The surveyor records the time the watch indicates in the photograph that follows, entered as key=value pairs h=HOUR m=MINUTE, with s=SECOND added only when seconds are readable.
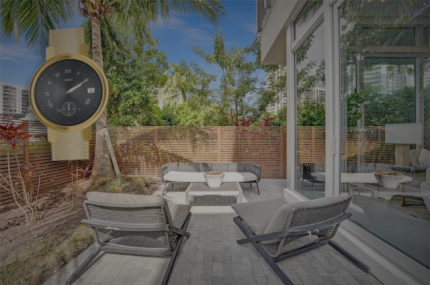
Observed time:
h=2 m=10
